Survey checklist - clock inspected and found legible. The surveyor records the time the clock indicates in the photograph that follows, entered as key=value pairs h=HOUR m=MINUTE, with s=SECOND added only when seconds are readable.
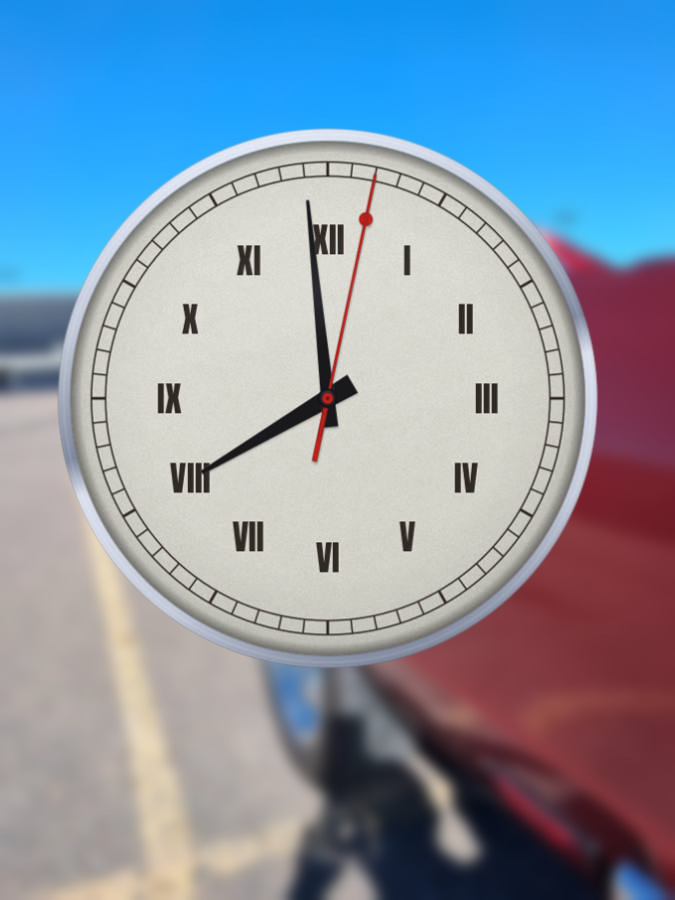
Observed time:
h=7 m=59 s=2
